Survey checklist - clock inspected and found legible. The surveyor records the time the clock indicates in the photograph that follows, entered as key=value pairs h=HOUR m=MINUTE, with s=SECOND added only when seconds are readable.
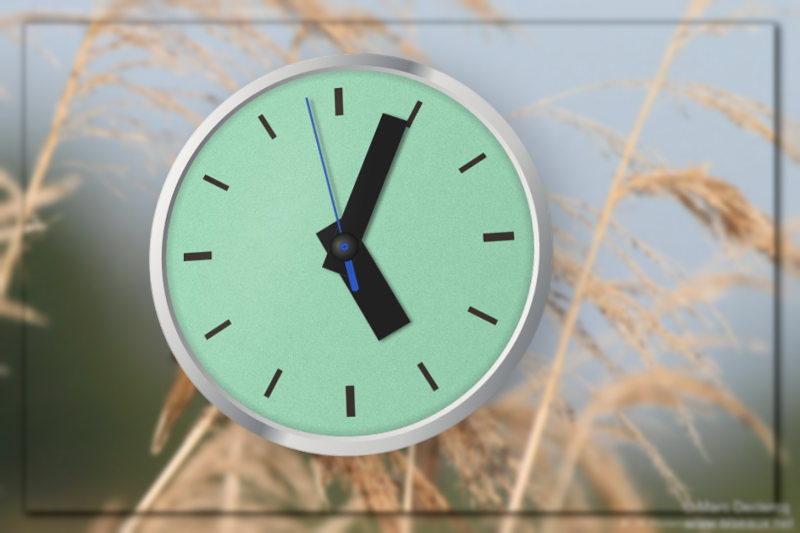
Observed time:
h=5 m=3 s=58
